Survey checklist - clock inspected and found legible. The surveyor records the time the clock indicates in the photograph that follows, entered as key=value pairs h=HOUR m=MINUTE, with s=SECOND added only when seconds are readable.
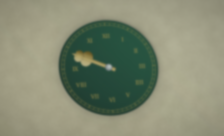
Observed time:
h=9 m=49
